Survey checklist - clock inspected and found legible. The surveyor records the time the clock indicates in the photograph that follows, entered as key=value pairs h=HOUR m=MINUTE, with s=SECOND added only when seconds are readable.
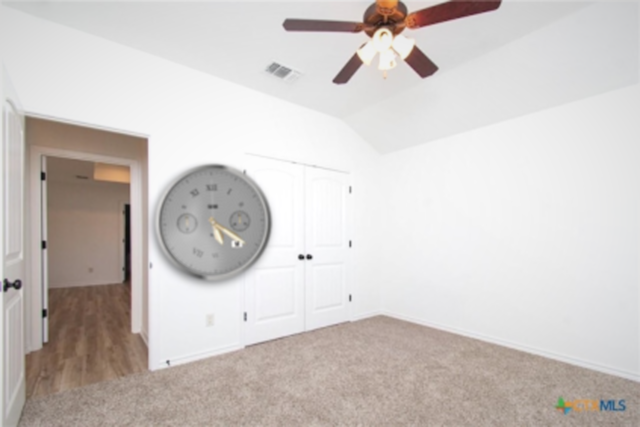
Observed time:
h=5 m=21
